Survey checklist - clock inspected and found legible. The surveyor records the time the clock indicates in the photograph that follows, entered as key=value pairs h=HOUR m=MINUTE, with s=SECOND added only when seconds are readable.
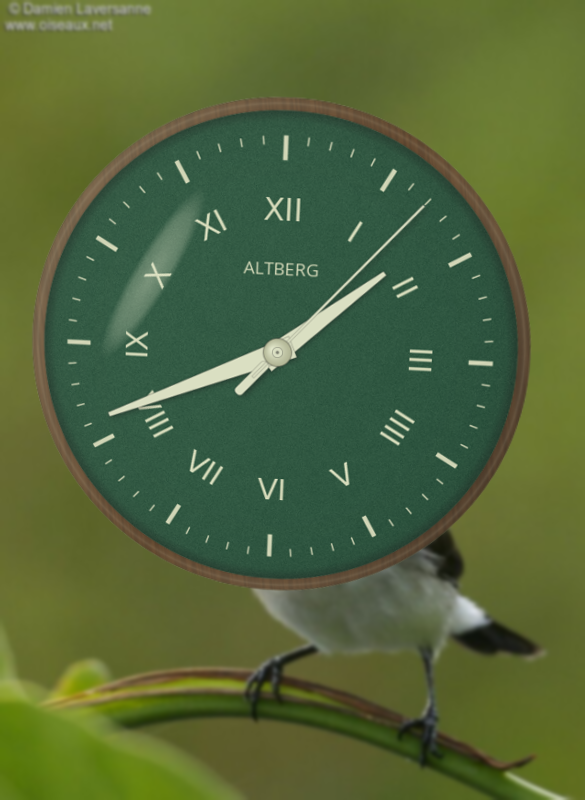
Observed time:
h=1 m=41 s=7
